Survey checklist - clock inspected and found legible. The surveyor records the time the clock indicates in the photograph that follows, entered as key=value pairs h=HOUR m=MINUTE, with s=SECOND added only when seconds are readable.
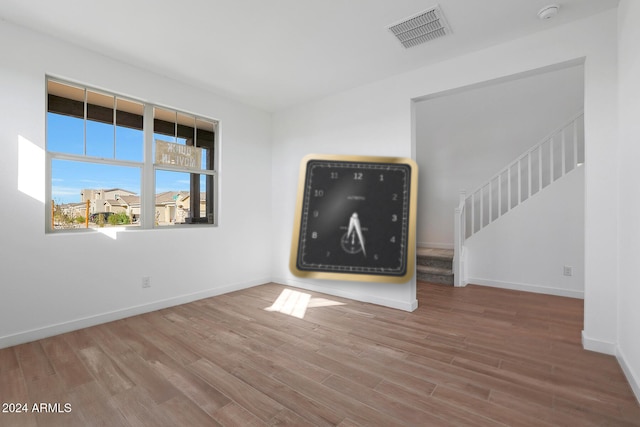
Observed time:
h=6 m=27
